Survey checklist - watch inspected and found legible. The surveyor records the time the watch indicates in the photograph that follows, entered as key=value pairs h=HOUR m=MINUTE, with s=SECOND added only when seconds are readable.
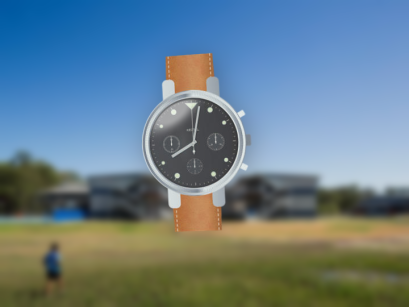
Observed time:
h=8 m=2
